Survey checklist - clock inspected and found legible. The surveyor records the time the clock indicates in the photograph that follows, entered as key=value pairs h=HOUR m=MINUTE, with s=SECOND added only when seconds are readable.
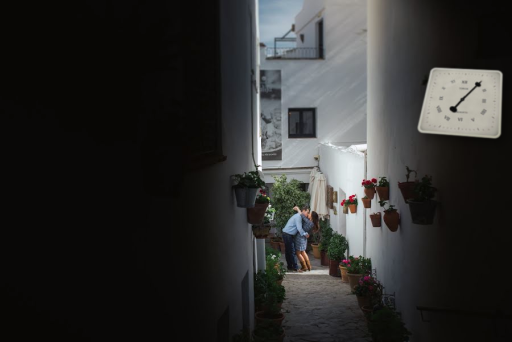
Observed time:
h=7 m=6
